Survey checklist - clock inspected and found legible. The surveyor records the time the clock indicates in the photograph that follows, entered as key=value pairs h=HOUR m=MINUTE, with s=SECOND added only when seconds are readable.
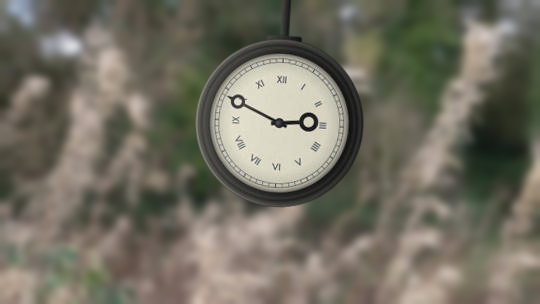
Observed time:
h=2 m=49
